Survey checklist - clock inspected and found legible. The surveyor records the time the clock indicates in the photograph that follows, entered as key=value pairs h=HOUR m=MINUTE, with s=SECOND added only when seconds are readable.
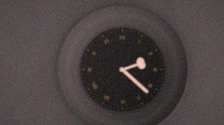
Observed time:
h=2 m=22
